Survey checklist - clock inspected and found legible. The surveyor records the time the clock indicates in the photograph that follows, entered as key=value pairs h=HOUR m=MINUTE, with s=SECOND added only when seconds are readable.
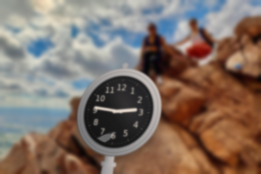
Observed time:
h=2 m=46
